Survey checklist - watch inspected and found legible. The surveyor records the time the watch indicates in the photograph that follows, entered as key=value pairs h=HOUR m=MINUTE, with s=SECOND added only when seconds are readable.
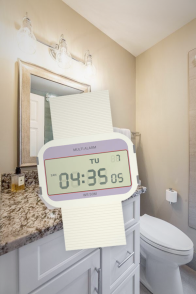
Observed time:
h=4 m=35 s=5
